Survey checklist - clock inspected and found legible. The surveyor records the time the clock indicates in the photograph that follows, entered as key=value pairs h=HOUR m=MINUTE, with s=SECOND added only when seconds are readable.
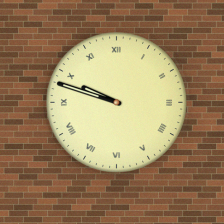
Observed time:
h=9 m=48
